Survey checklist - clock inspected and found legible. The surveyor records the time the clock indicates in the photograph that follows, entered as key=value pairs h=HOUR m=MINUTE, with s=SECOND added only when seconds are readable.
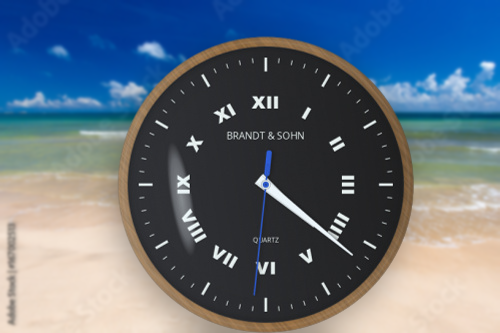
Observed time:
h=4 m=21 s=31
